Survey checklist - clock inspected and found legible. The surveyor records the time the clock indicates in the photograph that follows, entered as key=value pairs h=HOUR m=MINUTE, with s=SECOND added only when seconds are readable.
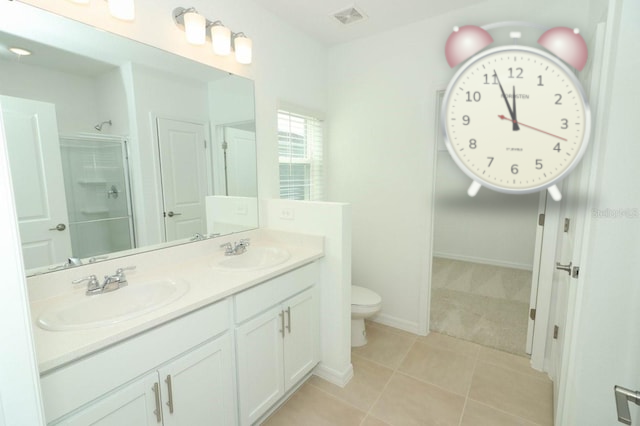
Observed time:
h=11 m=56 s=18
